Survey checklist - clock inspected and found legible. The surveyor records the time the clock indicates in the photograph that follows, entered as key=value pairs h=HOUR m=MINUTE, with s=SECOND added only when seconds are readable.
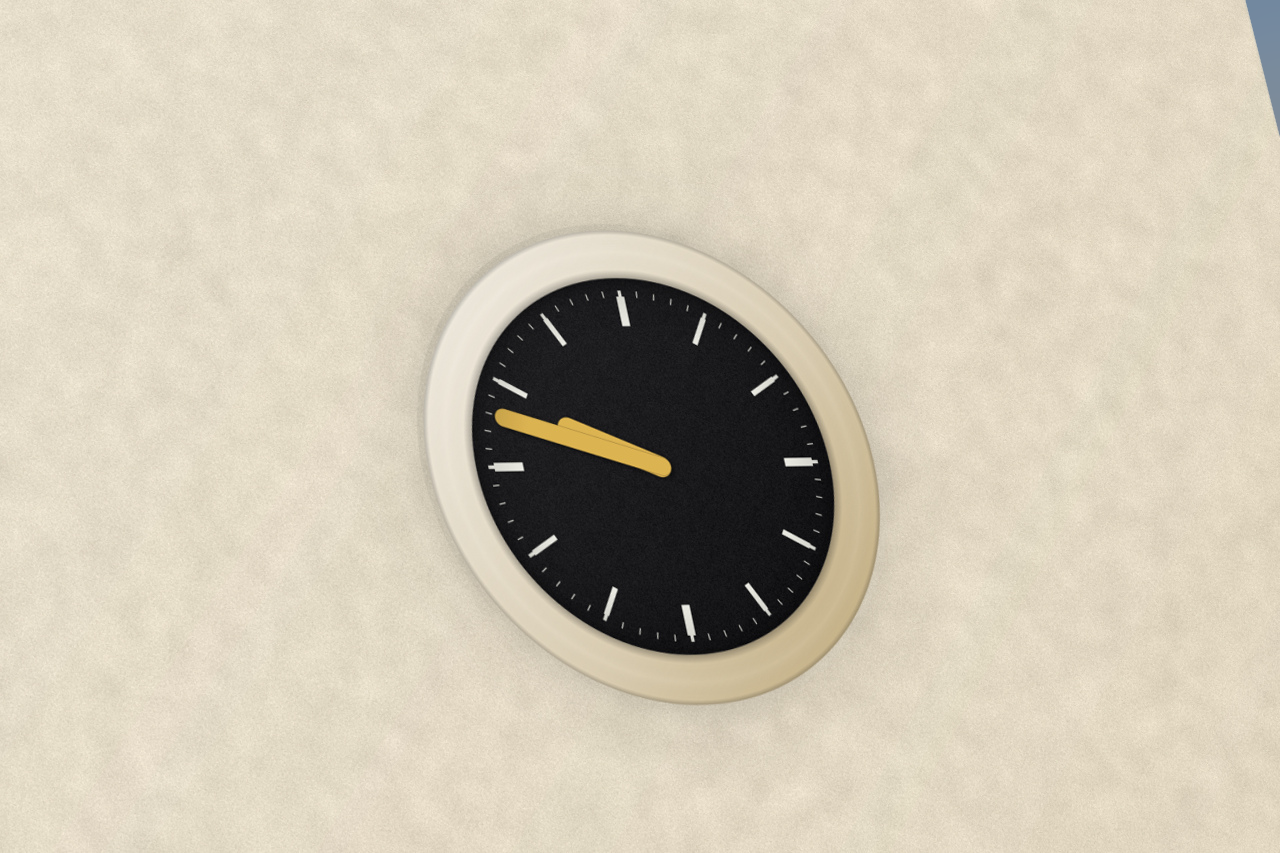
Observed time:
h=9 m=48
